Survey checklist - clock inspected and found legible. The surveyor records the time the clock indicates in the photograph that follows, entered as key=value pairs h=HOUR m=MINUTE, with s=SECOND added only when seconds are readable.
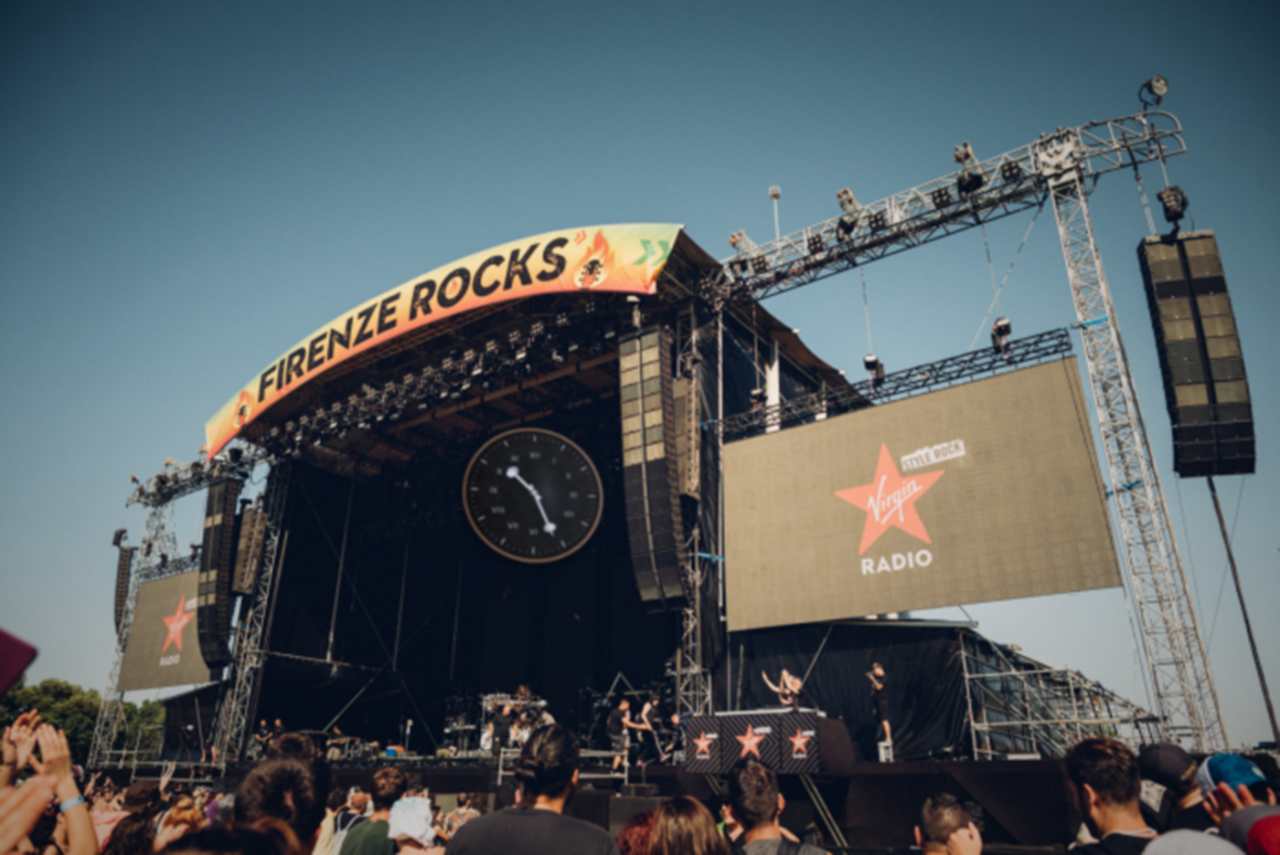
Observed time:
h=10 m=26
